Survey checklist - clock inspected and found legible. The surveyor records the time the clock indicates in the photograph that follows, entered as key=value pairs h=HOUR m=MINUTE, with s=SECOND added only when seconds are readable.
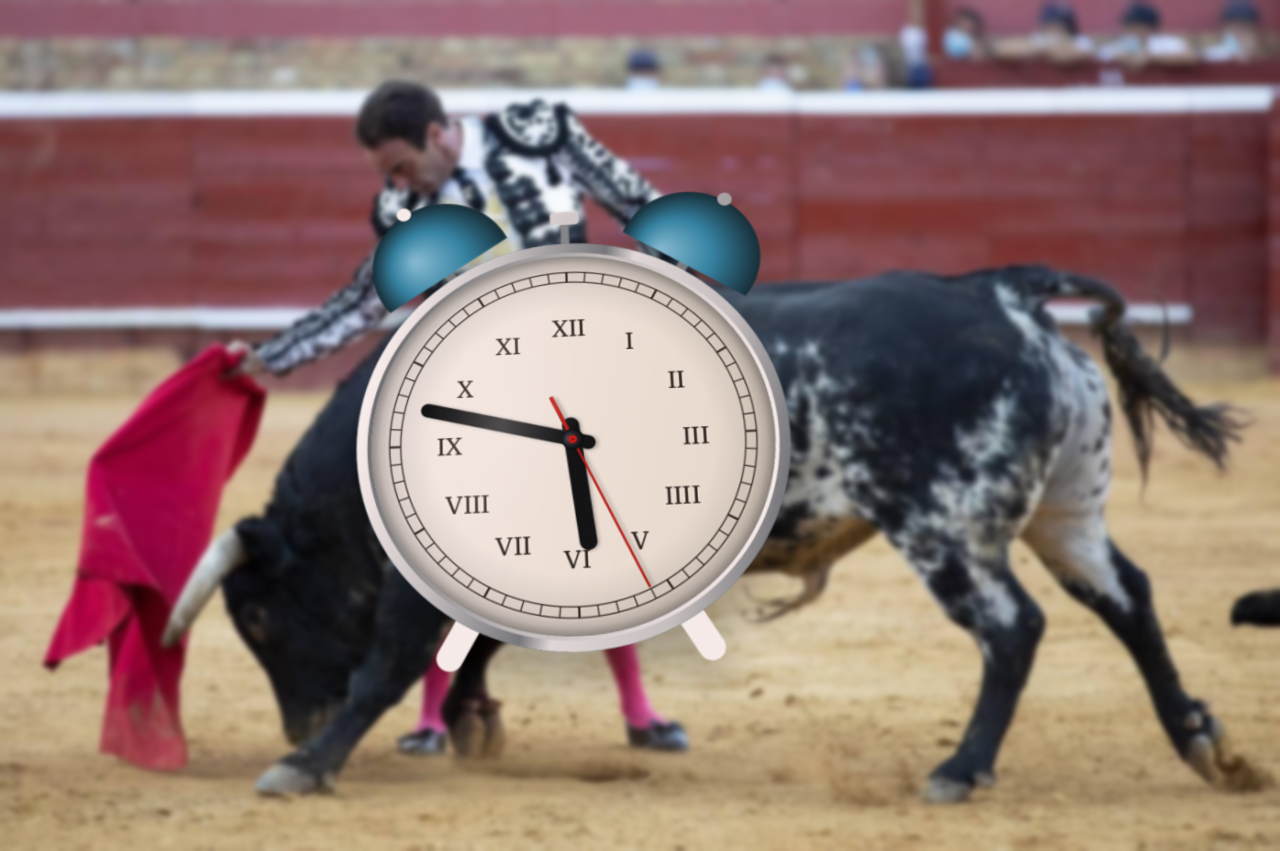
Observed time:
h=5 m=47 s=26
